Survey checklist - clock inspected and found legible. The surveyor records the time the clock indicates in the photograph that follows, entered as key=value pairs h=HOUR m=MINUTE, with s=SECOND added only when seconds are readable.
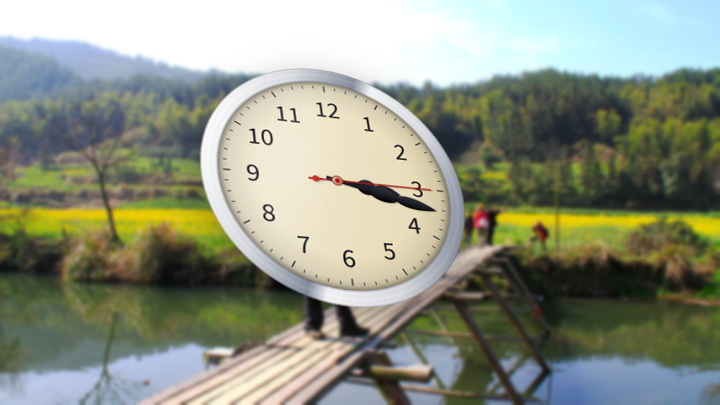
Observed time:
h=3 m=17 s=15
